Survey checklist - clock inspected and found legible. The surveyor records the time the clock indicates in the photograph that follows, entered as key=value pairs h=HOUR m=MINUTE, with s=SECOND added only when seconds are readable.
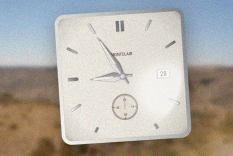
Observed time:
h=8 m=55
